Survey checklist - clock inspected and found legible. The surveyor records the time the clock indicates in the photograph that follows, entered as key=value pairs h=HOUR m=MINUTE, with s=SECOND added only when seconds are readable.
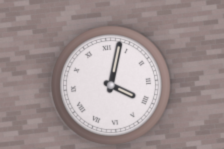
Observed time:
h=4 m=3
